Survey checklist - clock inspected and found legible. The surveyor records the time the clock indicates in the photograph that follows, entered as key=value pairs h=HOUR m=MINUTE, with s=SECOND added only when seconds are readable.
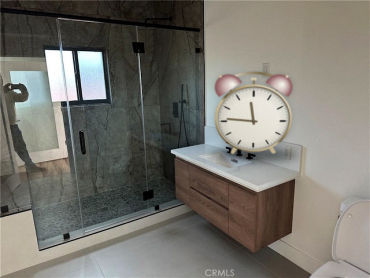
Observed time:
h=11 m=46
